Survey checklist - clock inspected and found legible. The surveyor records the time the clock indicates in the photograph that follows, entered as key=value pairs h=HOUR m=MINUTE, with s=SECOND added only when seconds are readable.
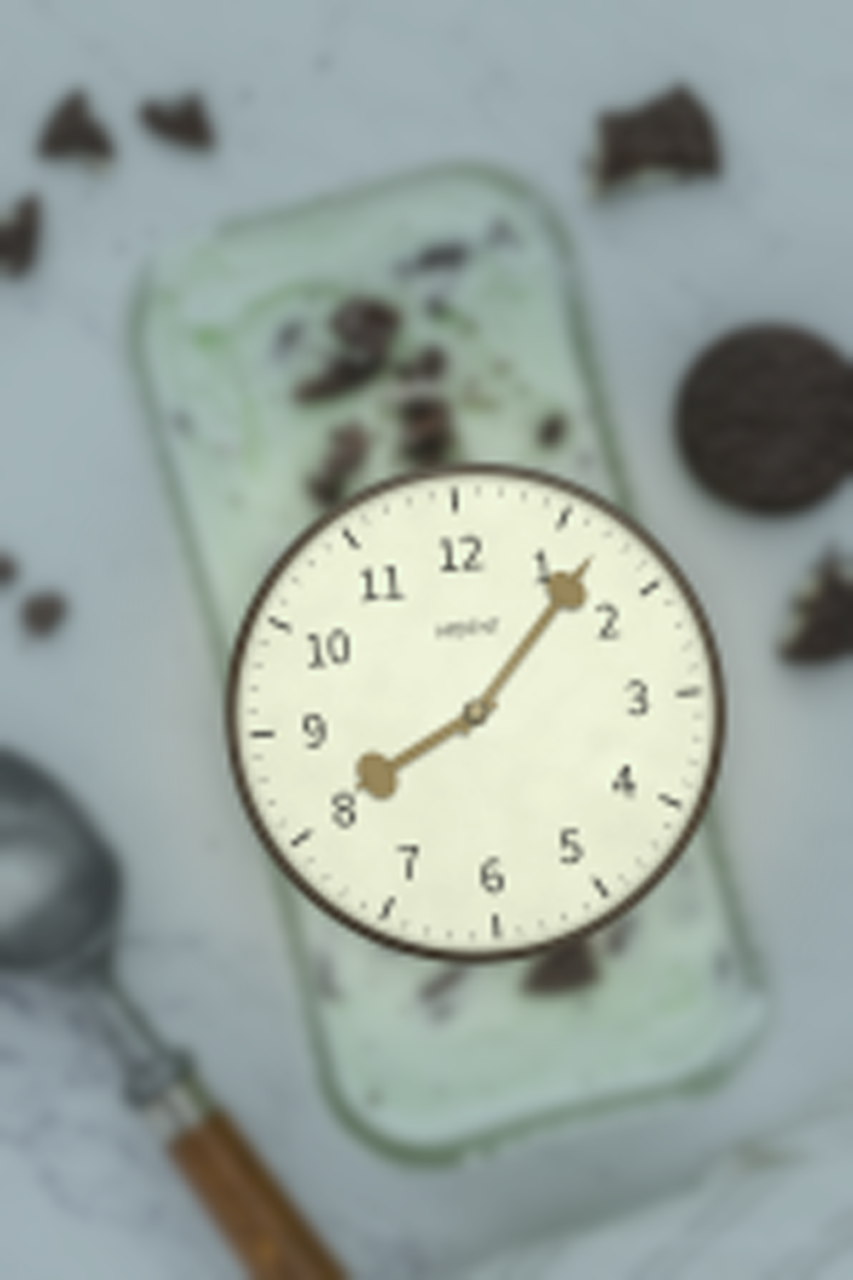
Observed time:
h=8 m=7
